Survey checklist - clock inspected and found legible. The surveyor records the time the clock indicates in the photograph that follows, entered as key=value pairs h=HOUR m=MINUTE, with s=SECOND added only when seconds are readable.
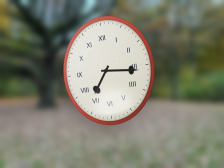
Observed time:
h=7 m=16
